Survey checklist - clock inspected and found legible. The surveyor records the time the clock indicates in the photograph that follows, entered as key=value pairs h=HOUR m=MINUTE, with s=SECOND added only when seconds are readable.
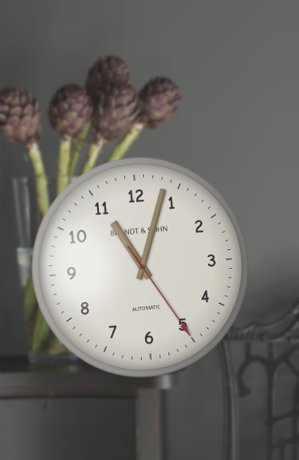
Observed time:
h=11 m=3 s=25
